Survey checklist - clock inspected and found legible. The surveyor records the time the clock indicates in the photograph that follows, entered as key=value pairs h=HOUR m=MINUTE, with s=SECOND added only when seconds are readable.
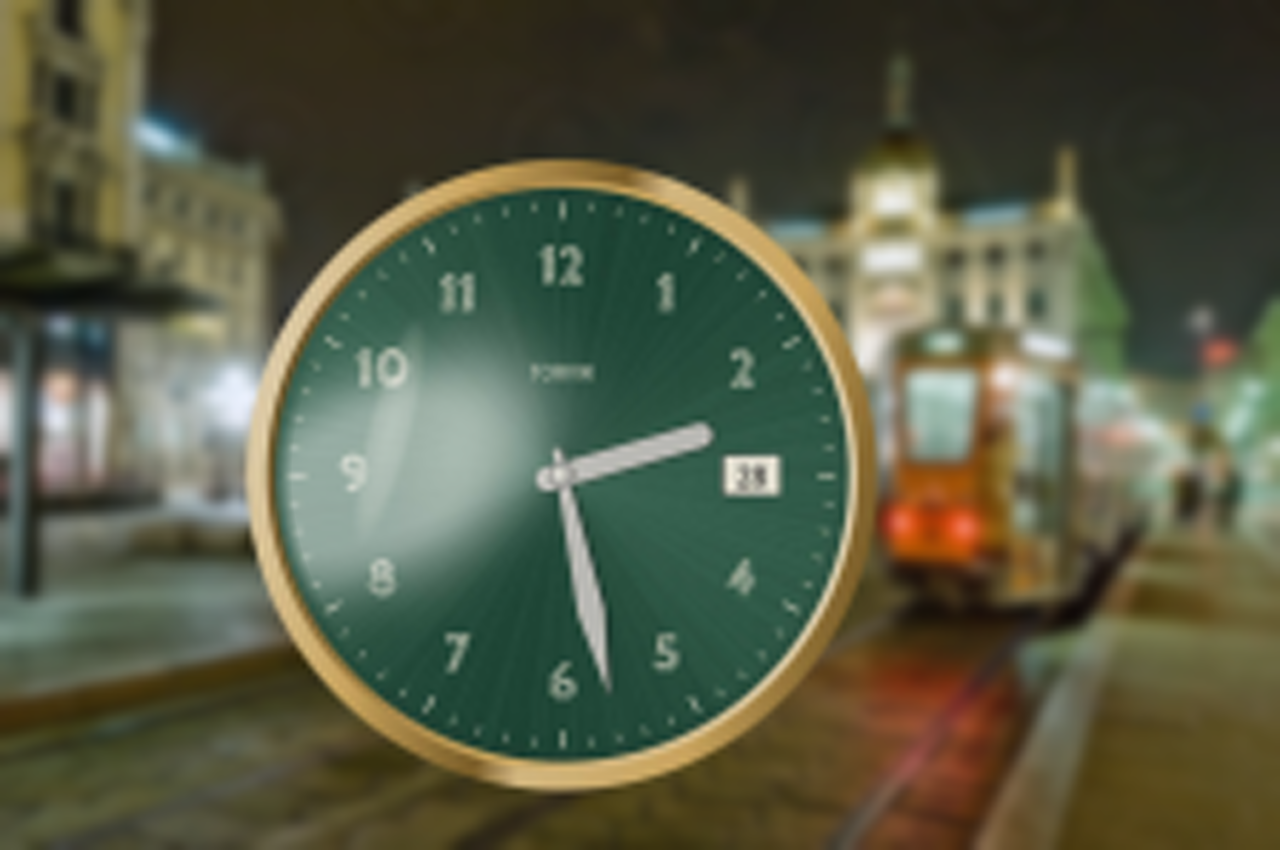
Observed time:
h=2 m=28
